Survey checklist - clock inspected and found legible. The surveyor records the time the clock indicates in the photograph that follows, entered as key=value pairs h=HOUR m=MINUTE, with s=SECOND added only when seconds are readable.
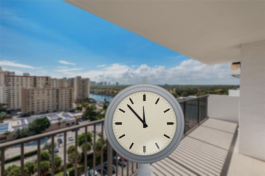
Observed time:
h=11 m=53
